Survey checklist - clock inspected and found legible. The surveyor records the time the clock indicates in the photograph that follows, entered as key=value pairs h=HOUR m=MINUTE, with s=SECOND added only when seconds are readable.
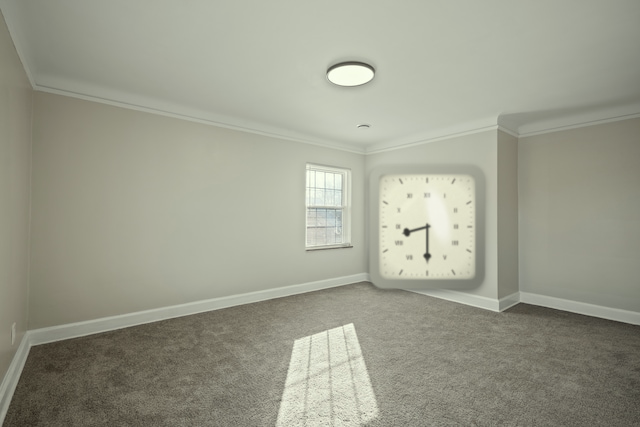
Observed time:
h=8 m=30
